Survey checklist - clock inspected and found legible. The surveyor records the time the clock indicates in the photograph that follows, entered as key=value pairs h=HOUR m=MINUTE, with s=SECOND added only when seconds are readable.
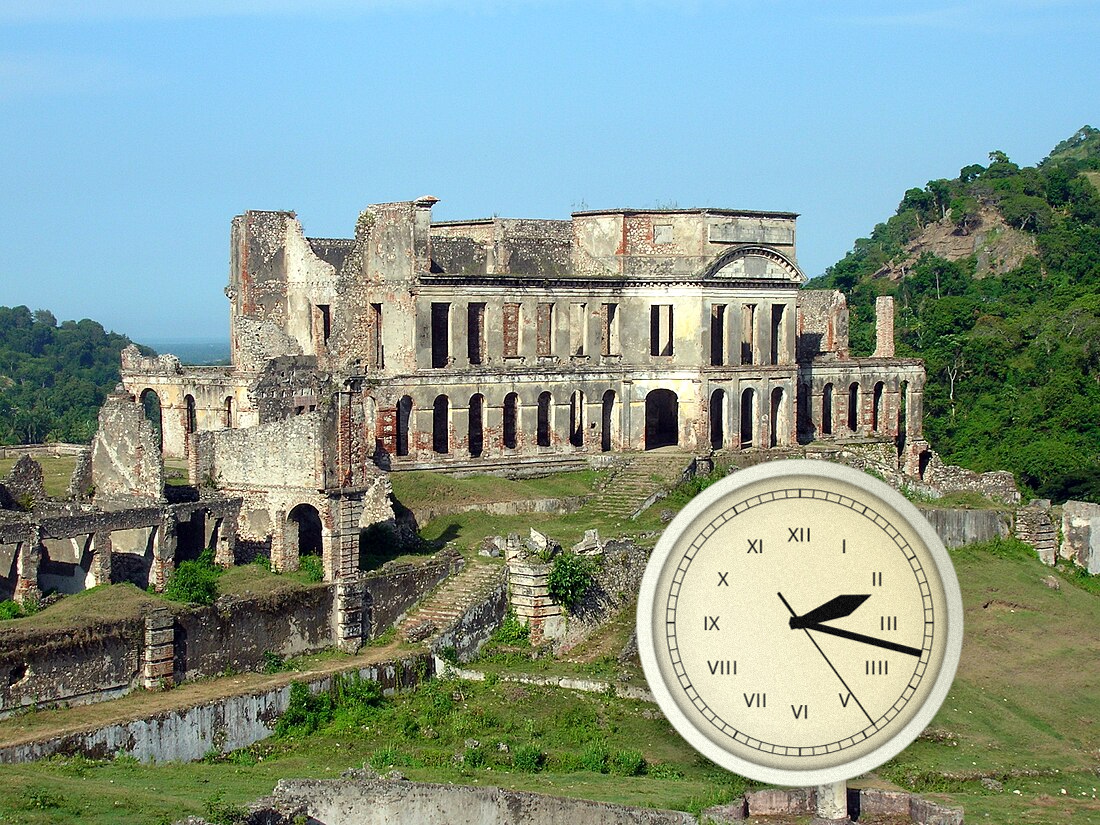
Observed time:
h=2 m=17 s=24
